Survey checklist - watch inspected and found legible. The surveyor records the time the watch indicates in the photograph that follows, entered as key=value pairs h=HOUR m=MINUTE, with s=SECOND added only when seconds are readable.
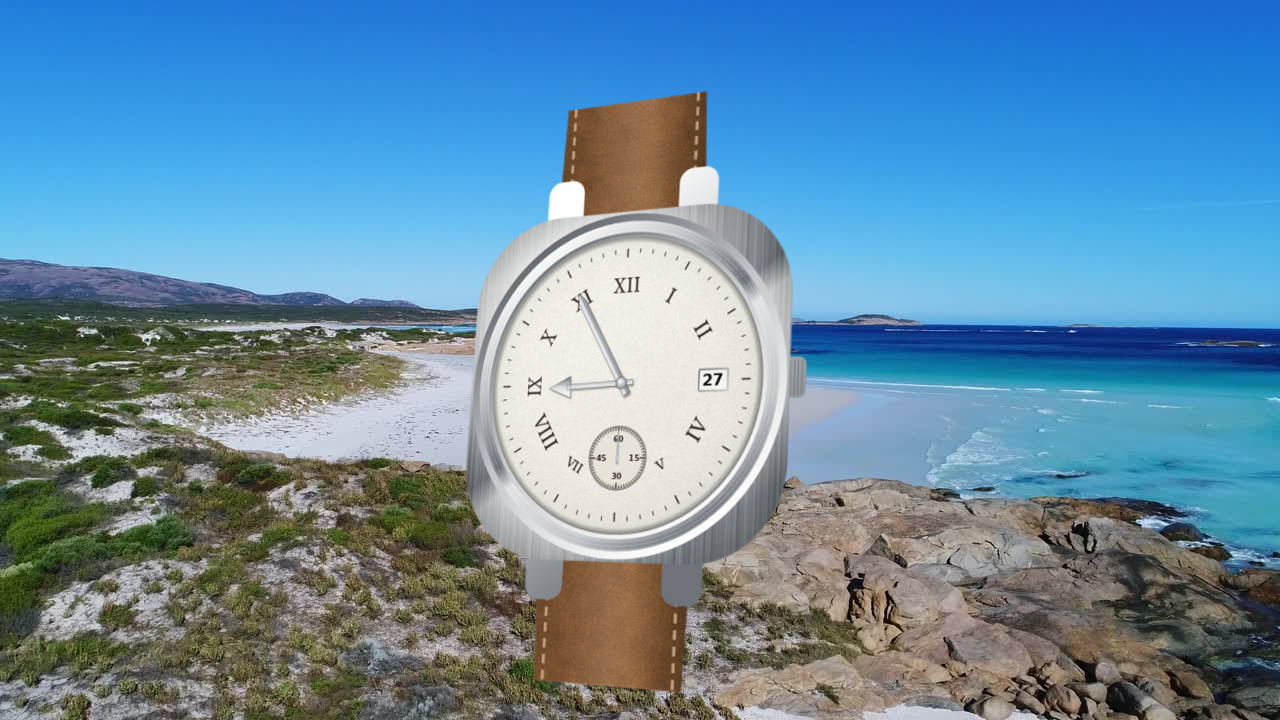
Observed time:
h=8 m=55
